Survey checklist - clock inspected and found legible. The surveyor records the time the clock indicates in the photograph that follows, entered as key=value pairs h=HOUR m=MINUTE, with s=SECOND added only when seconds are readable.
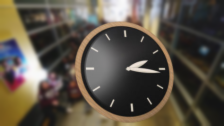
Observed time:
h=2 m=16
